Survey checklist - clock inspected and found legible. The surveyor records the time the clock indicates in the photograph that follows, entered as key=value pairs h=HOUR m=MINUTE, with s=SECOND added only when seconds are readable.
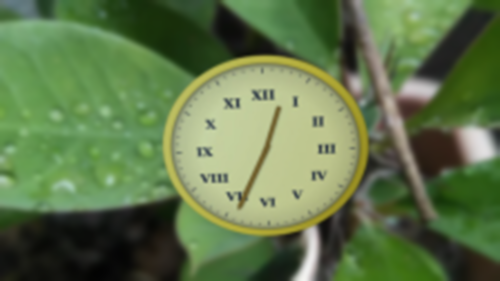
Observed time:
h=12 m=34
